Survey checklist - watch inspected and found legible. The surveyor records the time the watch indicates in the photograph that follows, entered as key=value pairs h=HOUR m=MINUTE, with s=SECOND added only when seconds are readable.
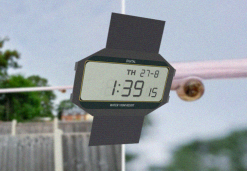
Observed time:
h=1 m=39 s=15
